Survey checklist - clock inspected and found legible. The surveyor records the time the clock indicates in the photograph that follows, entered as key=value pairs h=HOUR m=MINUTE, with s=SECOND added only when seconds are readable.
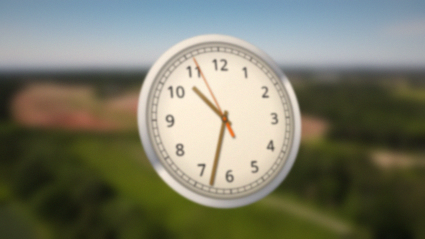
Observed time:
h=10 m=32 s=56
